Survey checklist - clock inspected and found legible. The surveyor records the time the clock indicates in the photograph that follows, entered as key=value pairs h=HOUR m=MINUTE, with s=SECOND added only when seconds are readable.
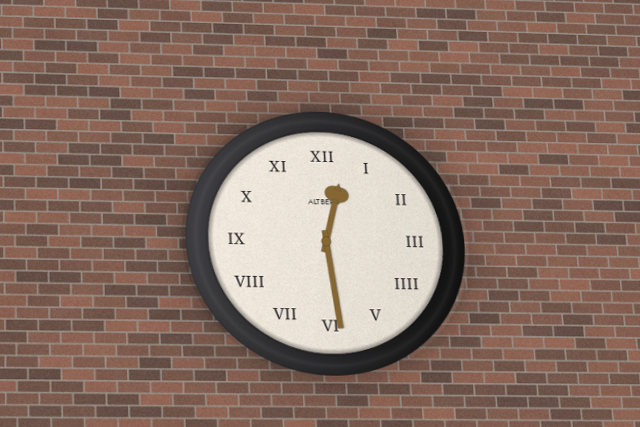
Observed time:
h=12 m=29
